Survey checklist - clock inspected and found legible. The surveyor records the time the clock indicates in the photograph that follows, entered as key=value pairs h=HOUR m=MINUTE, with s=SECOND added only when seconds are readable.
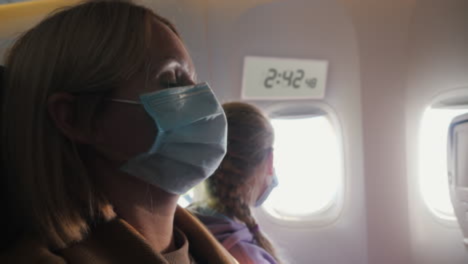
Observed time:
h=2 m=42
